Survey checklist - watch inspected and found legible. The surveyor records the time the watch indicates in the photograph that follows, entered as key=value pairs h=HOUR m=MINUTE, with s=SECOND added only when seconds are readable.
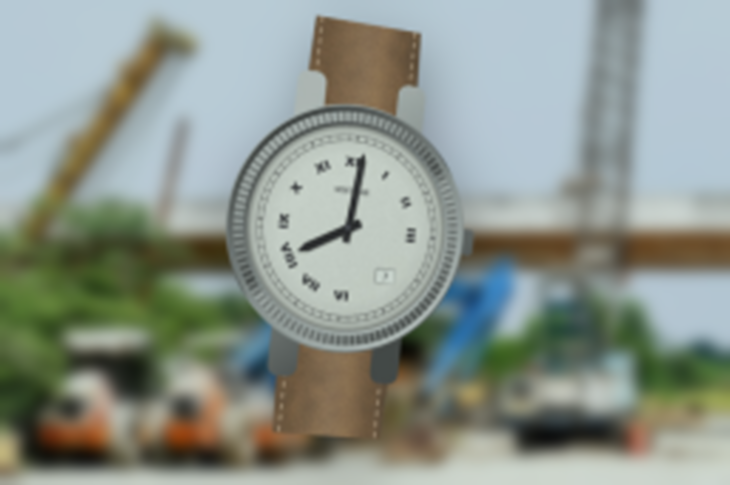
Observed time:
h=8 m=1
